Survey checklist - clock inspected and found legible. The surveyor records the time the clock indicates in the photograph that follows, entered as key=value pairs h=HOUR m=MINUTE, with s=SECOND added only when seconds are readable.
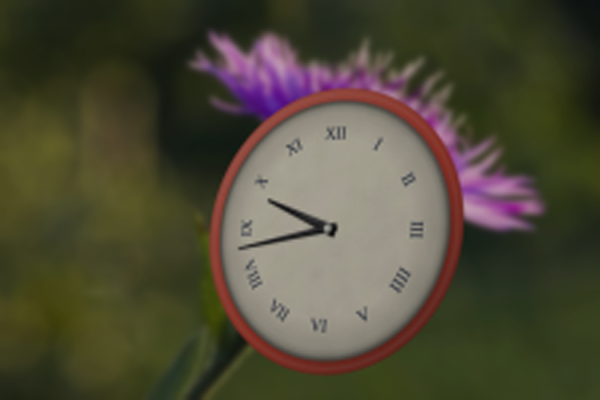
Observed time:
h=9 m=43
